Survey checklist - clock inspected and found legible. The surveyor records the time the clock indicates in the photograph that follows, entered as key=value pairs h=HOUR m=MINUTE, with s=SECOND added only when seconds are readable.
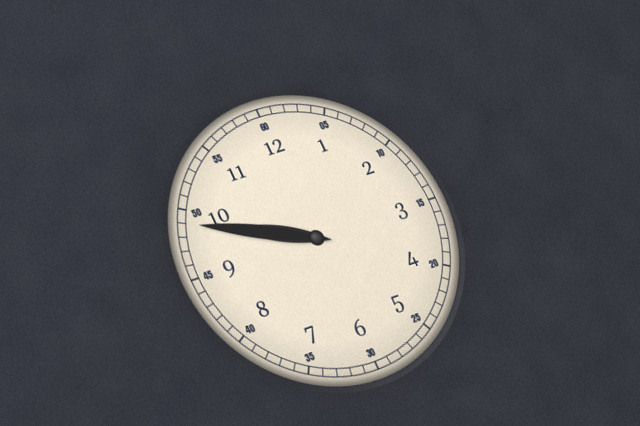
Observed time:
h=9 m=49
